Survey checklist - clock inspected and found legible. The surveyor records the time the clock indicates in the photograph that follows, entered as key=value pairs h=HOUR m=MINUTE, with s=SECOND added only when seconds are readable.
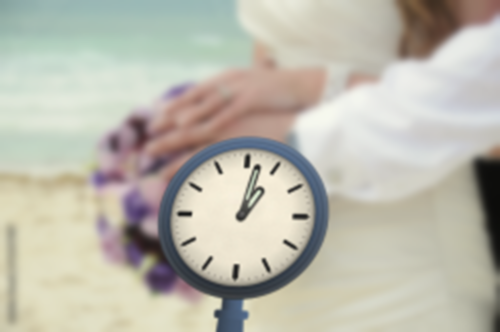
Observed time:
h=1 m=2
